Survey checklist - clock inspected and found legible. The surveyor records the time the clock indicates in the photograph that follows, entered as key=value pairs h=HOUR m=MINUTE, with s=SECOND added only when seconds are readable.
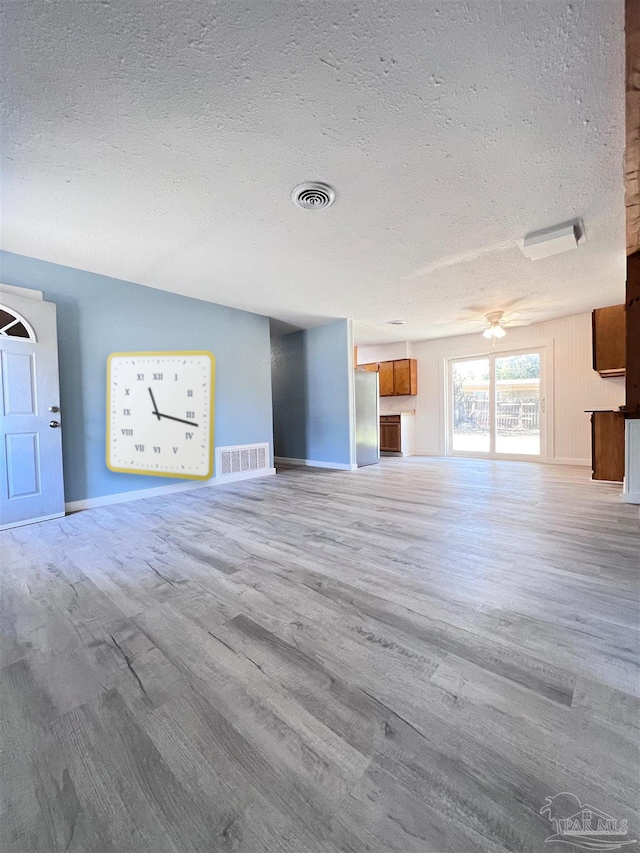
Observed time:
h=11 m=17
